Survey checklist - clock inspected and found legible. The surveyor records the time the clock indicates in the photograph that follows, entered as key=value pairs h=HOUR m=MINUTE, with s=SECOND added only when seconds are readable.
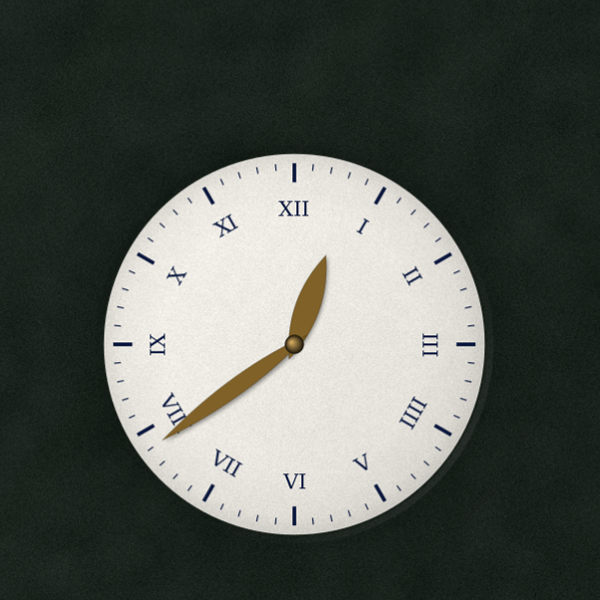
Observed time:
h=12 m=39
